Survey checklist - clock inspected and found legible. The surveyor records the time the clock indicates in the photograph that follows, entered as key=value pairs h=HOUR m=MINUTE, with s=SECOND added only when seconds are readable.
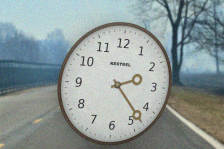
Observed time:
h=2 m=23
